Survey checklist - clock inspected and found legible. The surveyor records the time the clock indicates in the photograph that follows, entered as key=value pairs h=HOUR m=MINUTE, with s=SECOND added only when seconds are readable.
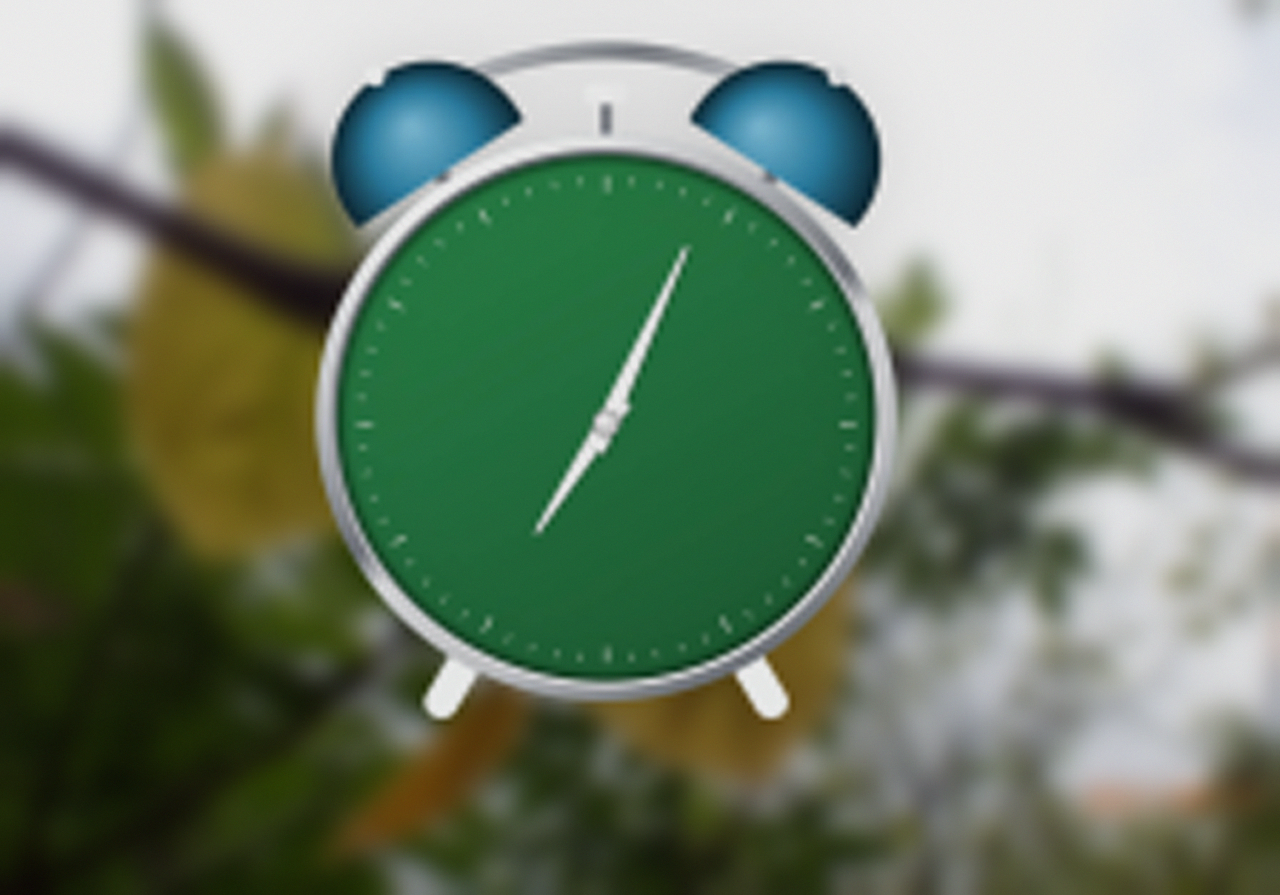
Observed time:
h=7 m=4
